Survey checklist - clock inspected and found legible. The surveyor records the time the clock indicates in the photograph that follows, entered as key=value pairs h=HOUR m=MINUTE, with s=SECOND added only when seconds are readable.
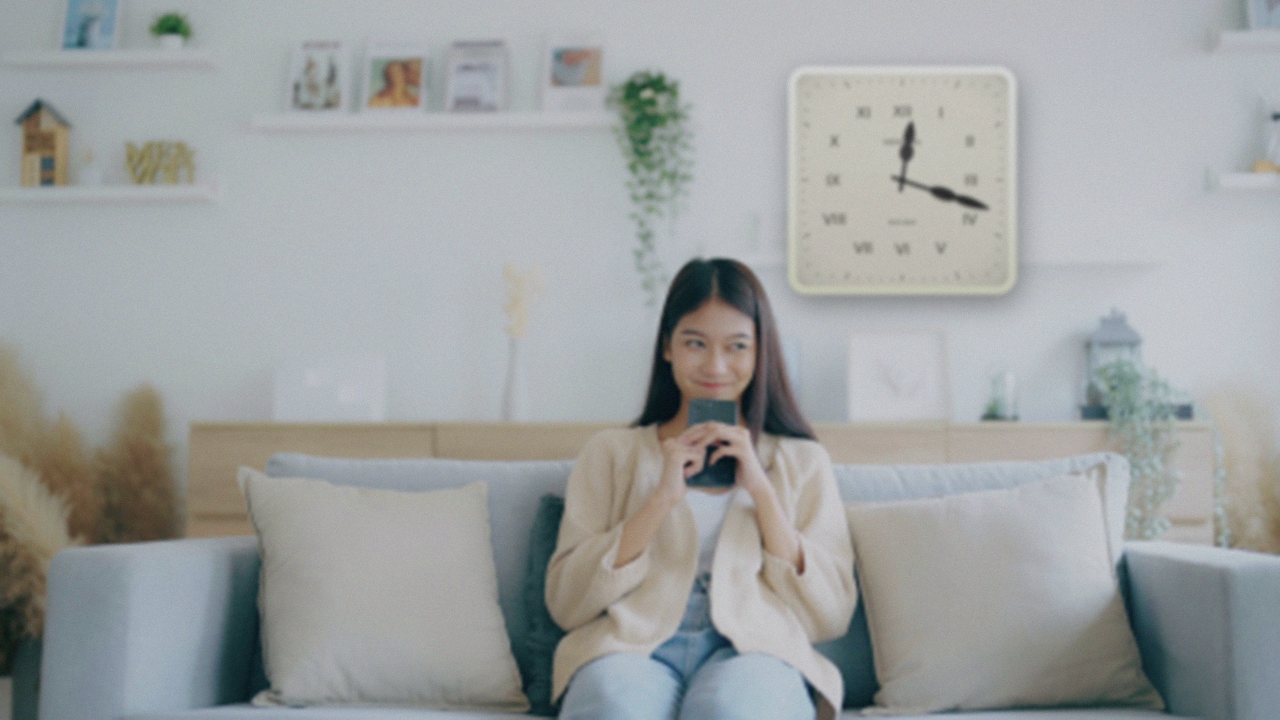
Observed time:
h=12 m=18
